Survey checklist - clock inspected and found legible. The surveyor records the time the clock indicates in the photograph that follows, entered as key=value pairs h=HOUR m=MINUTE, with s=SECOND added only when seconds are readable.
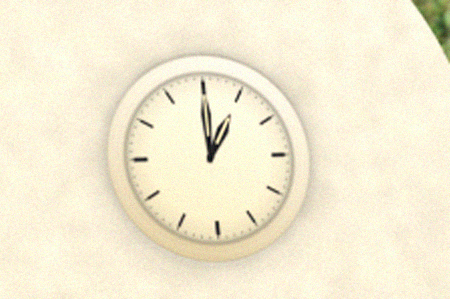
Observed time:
h=1 m=0
